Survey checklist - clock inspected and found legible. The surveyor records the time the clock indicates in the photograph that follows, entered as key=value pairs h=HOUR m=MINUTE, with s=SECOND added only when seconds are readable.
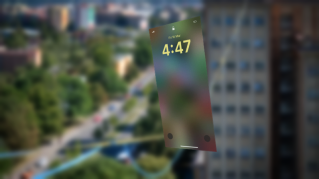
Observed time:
h=4 m=47
